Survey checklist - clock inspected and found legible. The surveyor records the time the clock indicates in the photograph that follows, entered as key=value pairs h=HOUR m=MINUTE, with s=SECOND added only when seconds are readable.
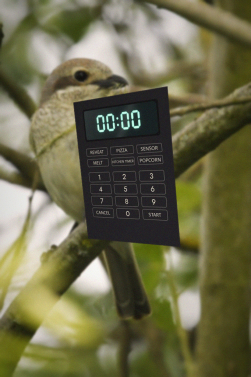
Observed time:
h=0 m=0
